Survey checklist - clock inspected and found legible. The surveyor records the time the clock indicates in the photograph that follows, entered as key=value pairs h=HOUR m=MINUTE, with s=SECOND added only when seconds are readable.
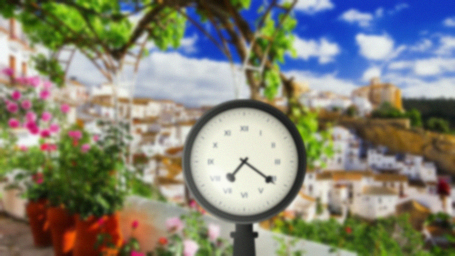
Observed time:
h=7 m=21
